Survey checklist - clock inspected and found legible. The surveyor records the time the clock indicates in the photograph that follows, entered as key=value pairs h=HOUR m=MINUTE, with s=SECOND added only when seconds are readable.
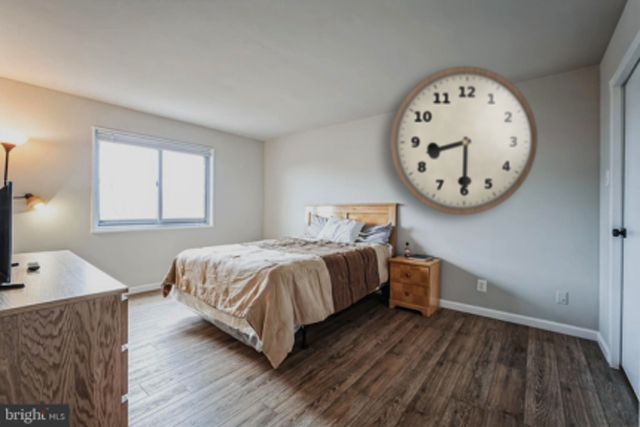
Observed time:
h=8 m=30
